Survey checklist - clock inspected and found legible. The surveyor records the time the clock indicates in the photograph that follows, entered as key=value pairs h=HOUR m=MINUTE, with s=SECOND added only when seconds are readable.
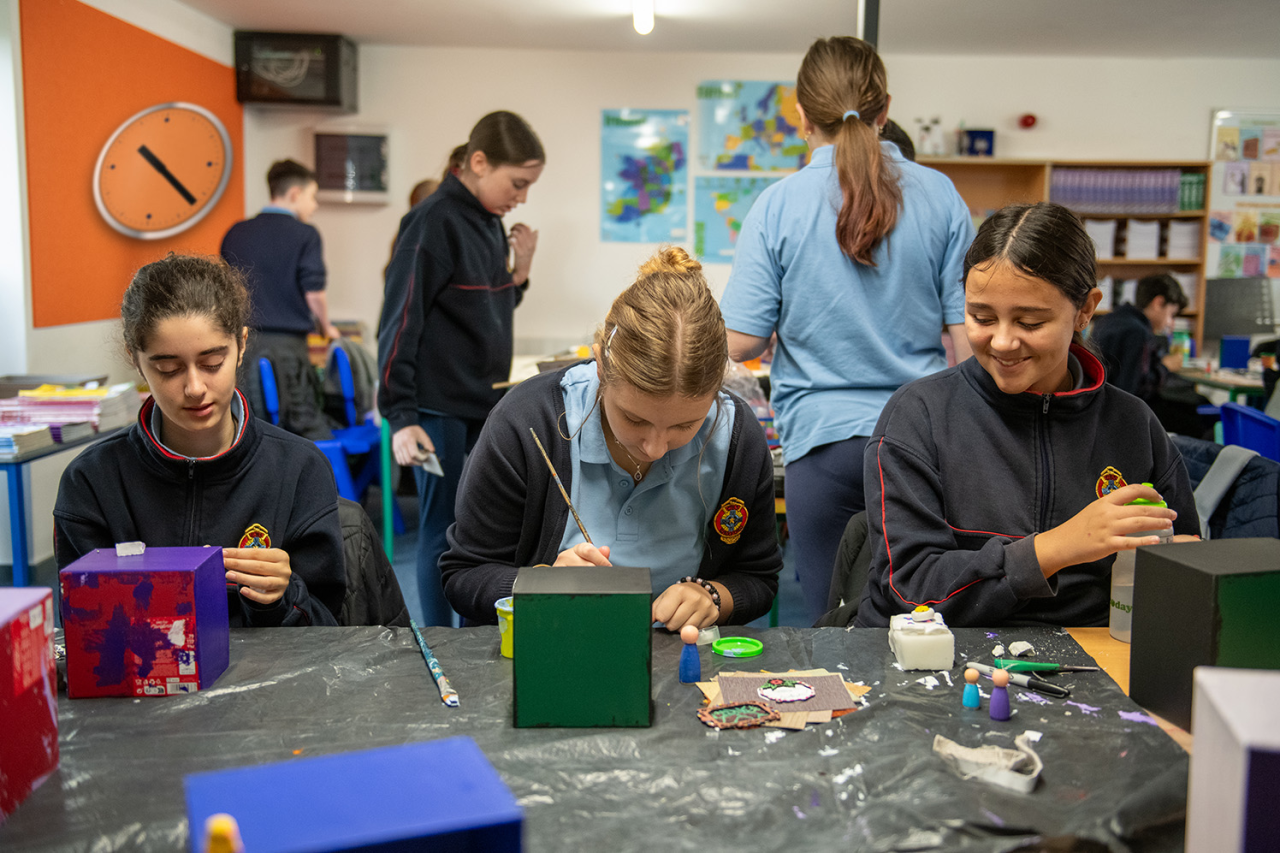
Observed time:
h=10 m=22
